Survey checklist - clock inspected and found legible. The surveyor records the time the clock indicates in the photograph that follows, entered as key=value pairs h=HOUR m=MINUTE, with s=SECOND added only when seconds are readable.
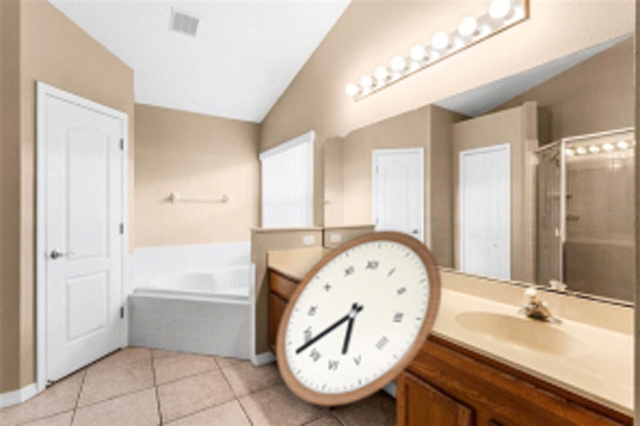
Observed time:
h=5 m=38
